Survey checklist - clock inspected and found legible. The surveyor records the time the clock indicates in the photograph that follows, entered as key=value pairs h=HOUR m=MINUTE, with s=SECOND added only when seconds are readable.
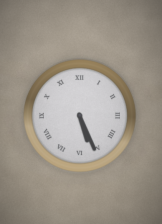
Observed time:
h=5 m=26
